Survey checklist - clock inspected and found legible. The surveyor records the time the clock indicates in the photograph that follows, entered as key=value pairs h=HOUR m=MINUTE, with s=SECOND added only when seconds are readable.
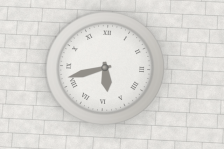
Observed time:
h=5 m=42
